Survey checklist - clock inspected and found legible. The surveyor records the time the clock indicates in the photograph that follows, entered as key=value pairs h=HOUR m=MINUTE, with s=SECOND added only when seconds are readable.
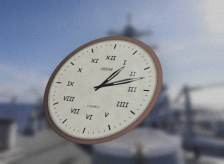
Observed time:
h=1 m=12
